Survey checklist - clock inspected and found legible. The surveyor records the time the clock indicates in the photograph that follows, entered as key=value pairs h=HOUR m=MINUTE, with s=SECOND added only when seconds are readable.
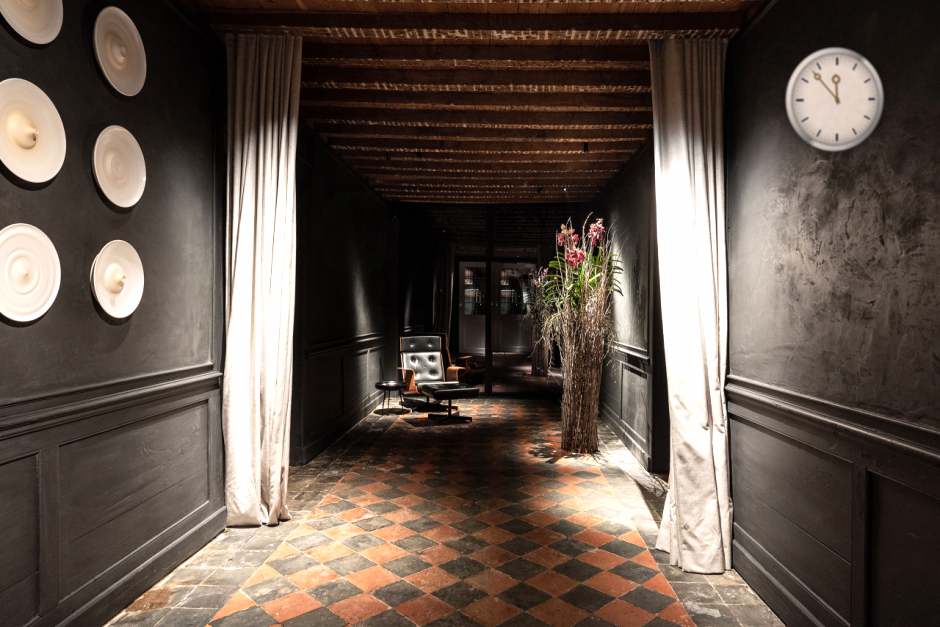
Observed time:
h=11 m=53
